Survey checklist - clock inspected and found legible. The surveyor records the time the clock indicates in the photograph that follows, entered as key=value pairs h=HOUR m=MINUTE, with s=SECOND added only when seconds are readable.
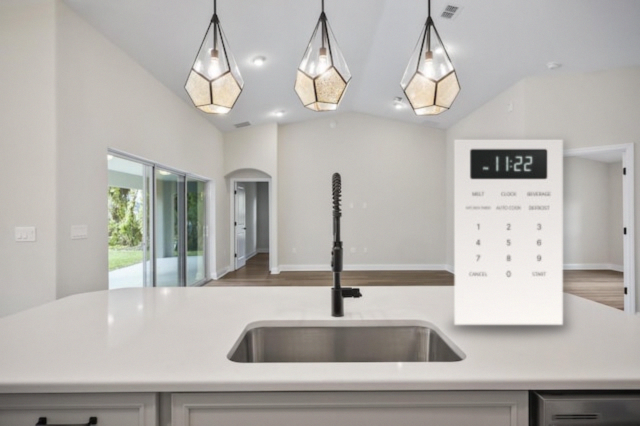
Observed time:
h=11 m=22
